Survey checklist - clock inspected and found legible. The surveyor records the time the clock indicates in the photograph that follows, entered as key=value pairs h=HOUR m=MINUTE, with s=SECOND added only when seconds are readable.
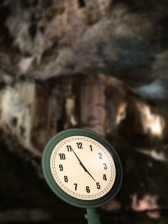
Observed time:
h=4 m=56
